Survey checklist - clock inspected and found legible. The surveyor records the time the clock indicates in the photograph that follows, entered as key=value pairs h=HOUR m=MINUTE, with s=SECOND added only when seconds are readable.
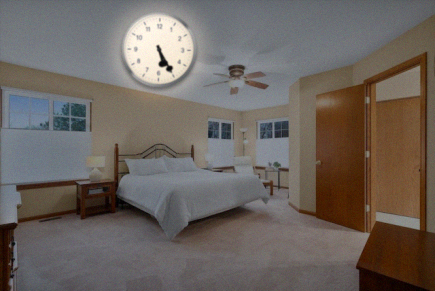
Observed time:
h=5 m=25
